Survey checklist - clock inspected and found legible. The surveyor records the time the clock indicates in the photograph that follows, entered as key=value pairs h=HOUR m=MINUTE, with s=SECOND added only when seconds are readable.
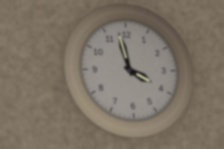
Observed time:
h=3 m=58
